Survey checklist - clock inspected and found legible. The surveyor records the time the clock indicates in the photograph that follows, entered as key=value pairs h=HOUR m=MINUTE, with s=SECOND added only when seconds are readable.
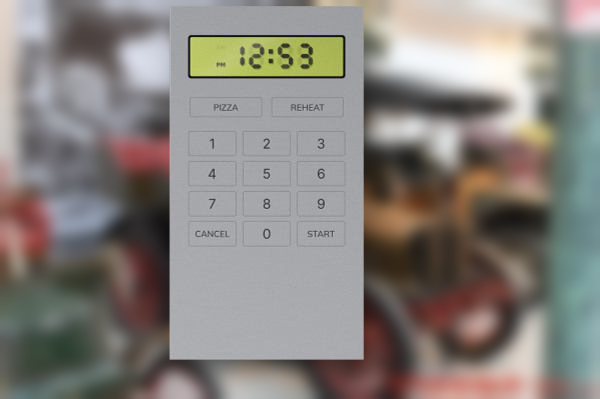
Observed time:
h=12 m=53
